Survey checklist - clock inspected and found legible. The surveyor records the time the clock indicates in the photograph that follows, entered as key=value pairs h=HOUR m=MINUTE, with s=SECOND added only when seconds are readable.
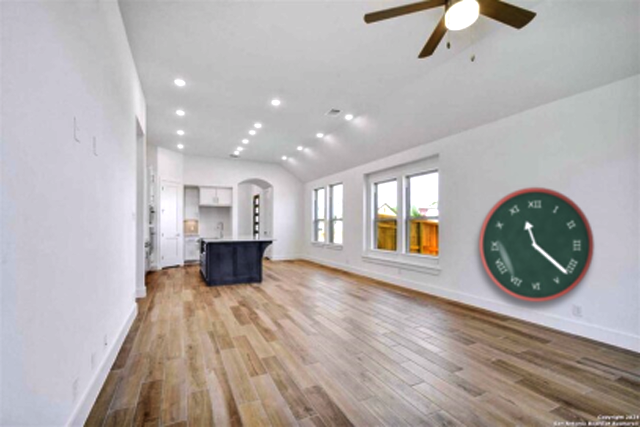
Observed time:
h=11 m=22
